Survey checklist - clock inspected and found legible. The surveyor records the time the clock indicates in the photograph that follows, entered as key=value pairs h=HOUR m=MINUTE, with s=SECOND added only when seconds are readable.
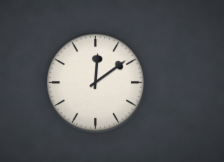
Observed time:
h=12 m=9
